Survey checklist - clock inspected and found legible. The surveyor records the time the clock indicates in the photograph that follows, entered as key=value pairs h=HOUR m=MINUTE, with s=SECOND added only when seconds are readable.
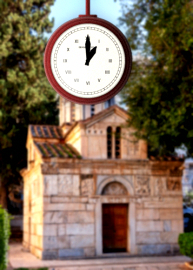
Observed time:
h=1 m=0
